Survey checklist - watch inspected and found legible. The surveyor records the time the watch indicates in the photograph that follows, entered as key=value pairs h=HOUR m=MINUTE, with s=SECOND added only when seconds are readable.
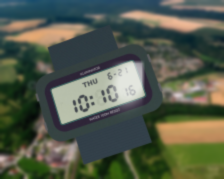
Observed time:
h=10 m=10 s=16
